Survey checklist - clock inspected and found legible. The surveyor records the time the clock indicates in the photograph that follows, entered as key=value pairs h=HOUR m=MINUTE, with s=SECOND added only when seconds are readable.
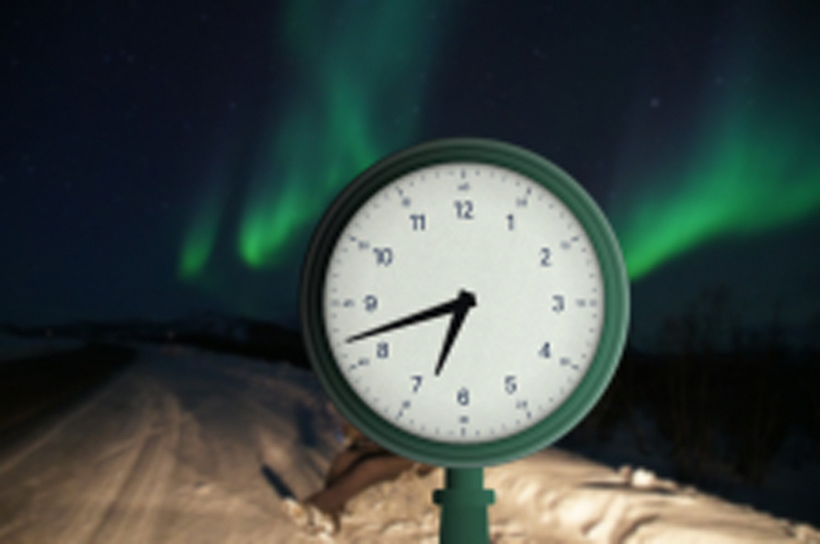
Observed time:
h=6 m=42
